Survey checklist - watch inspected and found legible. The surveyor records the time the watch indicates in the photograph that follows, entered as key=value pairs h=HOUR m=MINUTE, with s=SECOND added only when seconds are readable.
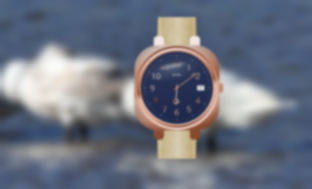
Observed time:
h=6 m=9
